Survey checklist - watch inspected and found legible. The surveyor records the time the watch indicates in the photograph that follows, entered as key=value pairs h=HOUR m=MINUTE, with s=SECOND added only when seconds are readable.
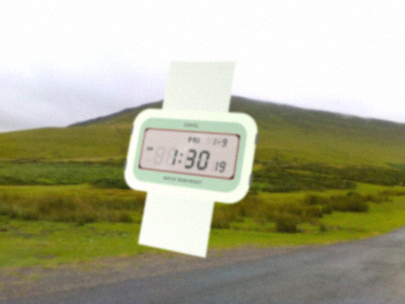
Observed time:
h=1 m=30
